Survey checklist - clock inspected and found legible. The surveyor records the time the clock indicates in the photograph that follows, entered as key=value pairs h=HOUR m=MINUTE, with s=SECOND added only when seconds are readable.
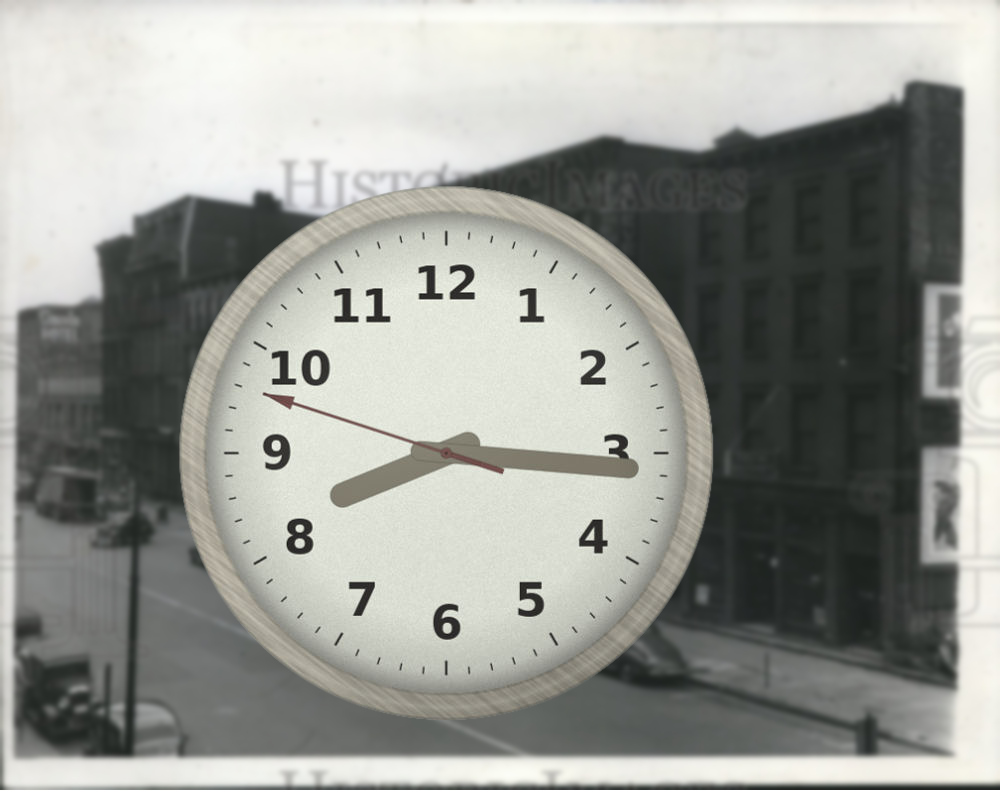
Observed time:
h=8 m=15 s=48
